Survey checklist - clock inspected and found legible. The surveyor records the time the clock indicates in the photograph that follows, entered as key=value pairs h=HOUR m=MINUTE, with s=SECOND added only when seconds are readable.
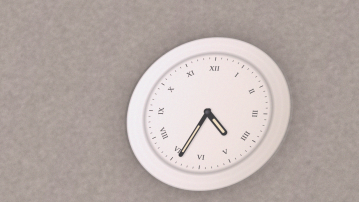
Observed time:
h=4 m=34
